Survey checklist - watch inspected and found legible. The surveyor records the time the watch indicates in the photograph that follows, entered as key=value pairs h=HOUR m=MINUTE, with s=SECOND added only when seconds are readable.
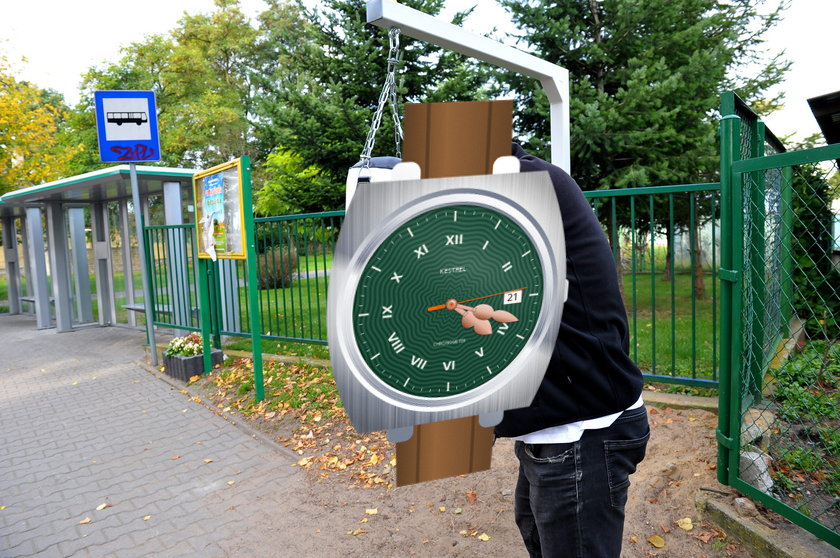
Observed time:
h=4 m=18 s=14
